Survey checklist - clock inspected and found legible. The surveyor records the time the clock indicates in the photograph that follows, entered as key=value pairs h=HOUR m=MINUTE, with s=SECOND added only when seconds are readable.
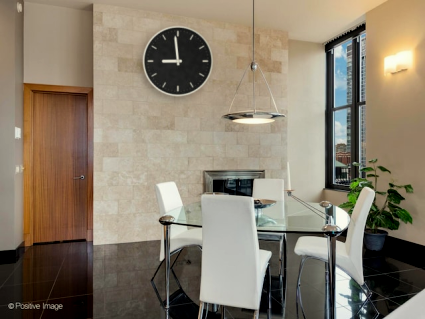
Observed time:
h=8 m=59
